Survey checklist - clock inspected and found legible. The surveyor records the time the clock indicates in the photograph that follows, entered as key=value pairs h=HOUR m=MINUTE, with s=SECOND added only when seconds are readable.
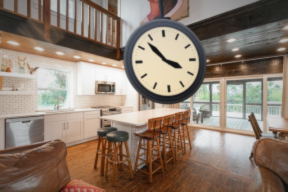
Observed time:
h=3 m=53
